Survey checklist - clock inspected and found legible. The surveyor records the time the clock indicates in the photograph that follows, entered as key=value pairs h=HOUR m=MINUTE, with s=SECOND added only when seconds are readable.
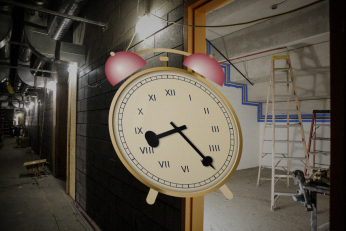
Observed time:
h=8 m=24
